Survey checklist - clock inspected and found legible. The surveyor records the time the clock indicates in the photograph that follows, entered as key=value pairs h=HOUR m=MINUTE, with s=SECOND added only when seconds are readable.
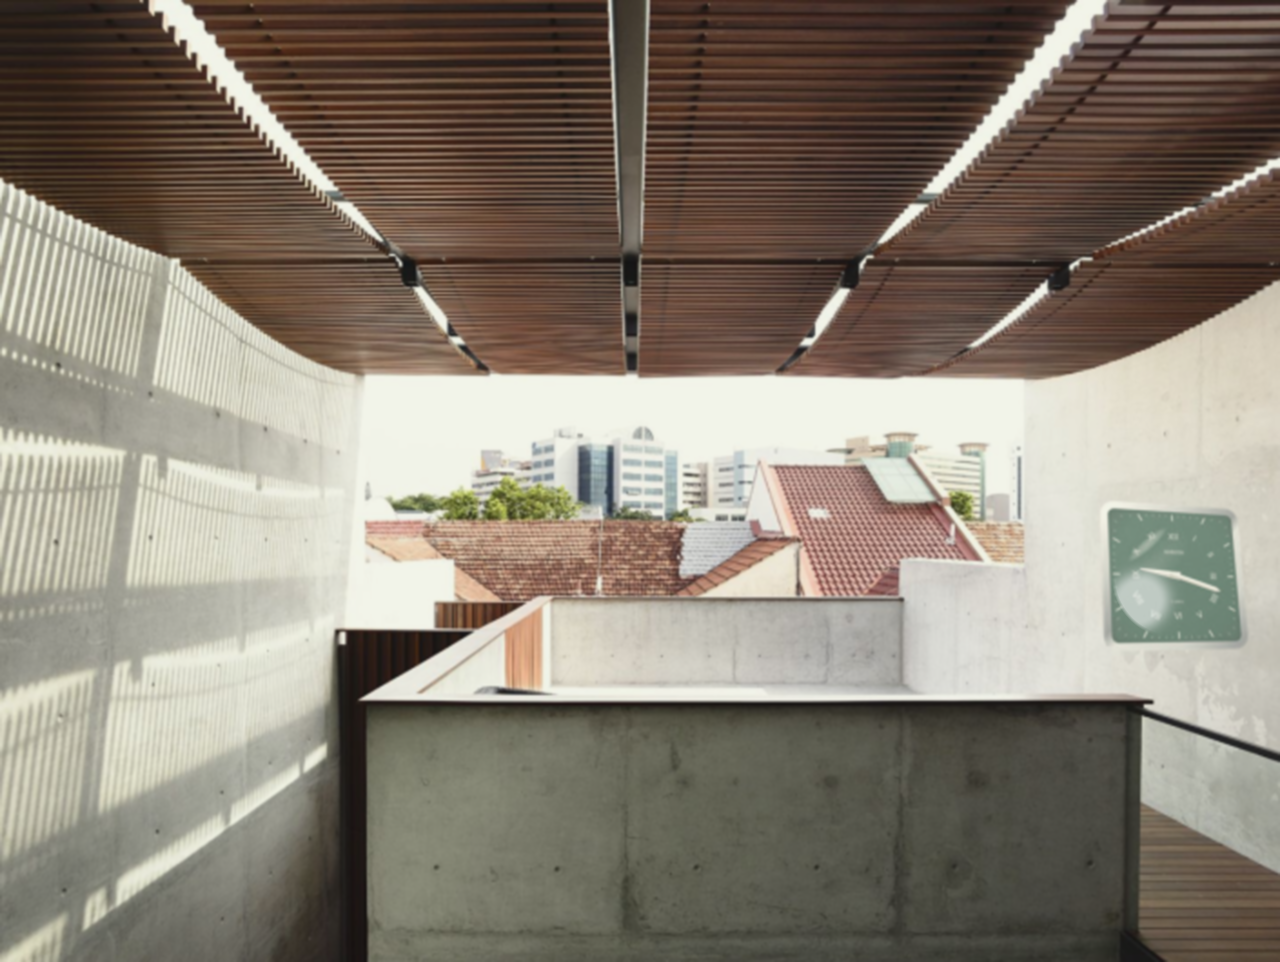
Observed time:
h=9 m=18
